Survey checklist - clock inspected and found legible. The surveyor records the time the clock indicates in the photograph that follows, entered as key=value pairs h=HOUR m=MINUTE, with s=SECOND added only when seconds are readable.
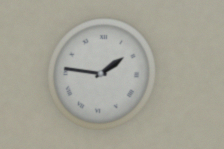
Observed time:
h=1 m=46
